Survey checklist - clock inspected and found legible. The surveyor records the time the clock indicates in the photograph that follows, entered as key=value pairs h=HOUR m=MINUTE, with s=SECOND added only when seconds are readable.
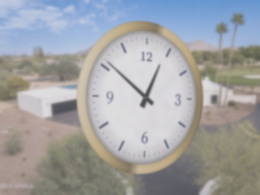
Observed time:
h=12 m=51
